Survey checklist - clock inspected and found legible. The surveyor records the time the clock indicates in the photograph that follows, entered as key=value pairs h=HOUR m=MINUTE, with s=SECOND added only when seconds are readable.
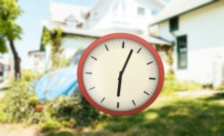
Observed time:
h=6 m=3
